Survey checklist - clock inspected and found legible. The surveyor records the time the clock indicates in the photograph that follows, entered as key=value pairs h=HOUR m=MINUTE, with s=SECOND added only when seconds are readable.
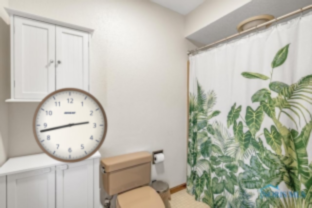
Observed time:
h=2 m=43
